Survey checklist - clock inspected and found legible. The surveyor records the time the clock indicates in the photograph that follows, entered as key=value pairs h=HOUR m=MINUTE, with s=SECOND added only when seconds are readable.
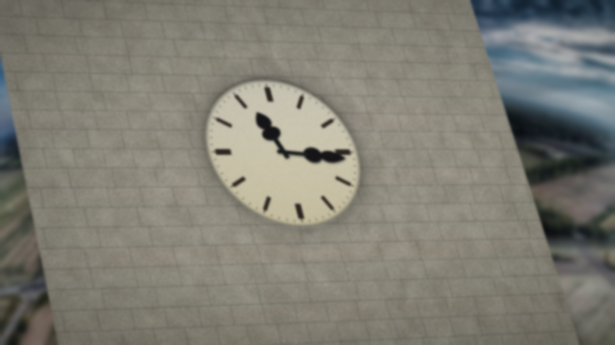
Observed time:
h=11 m=16
